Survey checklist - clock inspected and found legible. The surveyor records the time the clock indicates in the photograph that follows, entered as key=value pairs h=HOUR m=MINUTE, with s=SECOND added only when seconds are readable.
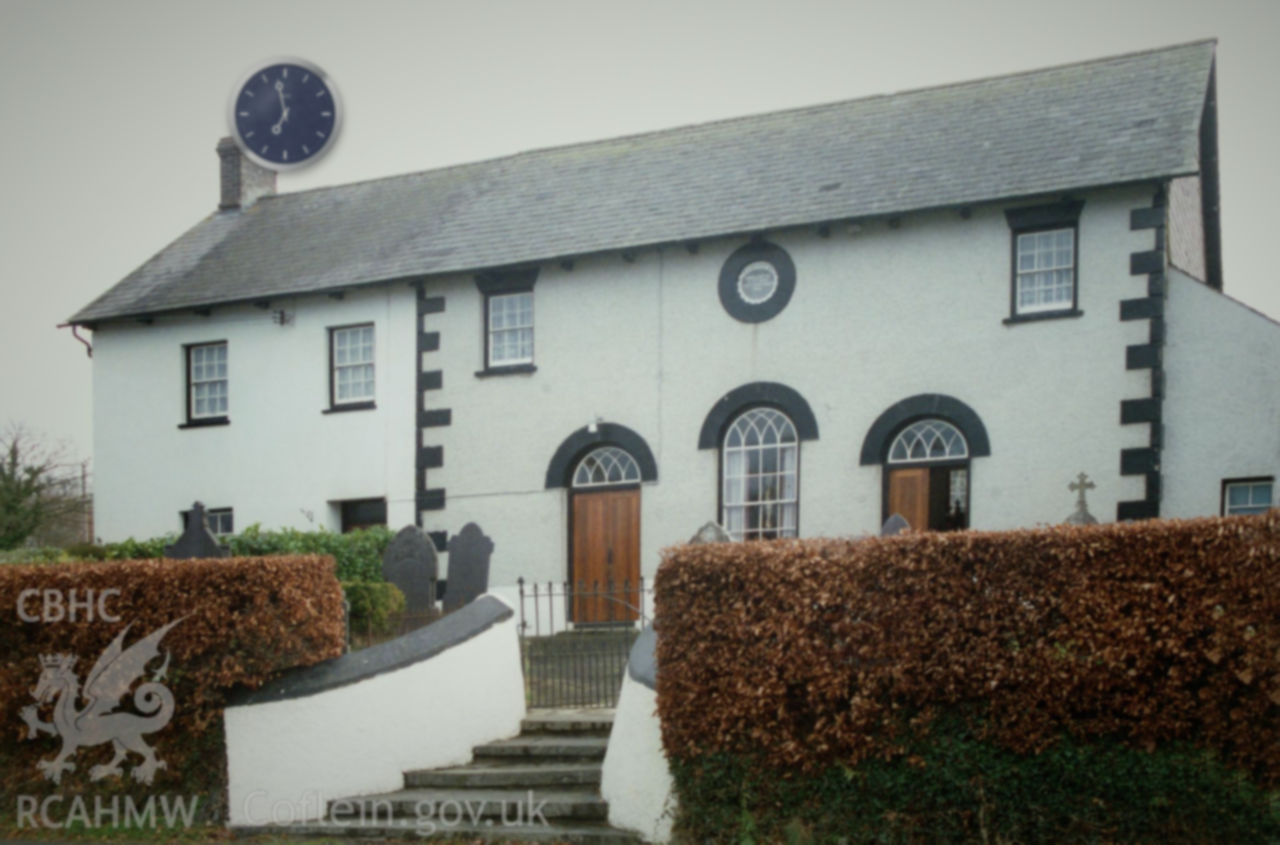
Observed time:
h=6 m=58
